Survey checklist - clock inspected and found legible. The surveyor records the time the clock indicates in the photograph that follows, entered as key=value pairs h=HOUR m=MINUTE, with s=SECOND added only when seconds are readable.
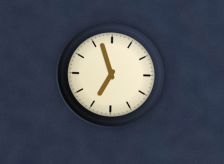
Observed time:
h=6 m=57
